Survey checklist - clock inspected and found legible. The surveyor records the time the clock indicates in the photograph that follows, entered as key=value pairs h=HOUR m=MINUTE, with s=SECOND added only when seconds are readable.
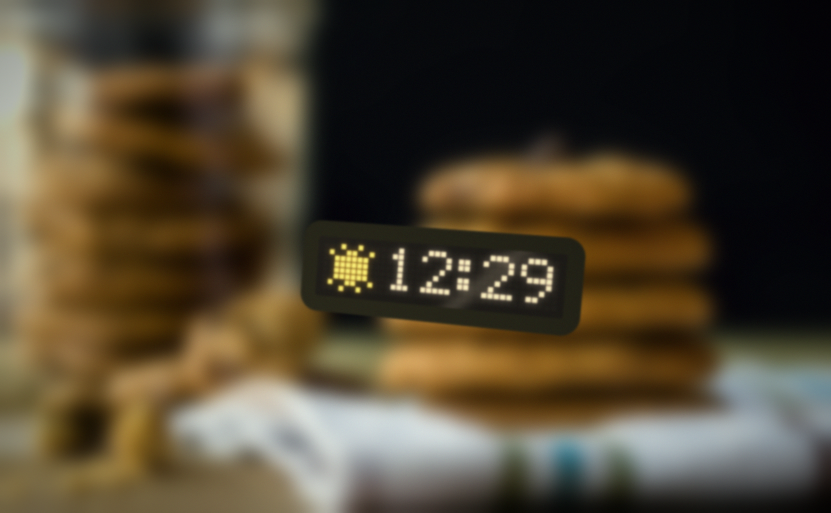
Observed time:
h=12 m=29
